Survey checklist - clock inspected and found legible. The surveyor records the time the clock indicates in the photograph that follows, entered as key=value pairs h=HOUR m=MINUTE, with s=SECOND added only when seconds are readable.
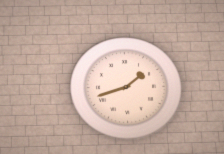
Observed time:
h=1 m=42
